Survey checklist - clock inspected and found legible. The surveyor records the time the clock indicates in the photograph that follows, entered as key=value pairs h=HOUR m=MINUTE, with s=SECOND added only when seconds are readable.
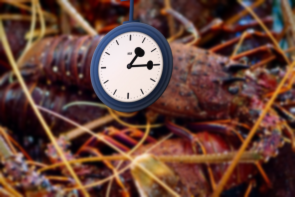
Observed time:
h=1 m=15
